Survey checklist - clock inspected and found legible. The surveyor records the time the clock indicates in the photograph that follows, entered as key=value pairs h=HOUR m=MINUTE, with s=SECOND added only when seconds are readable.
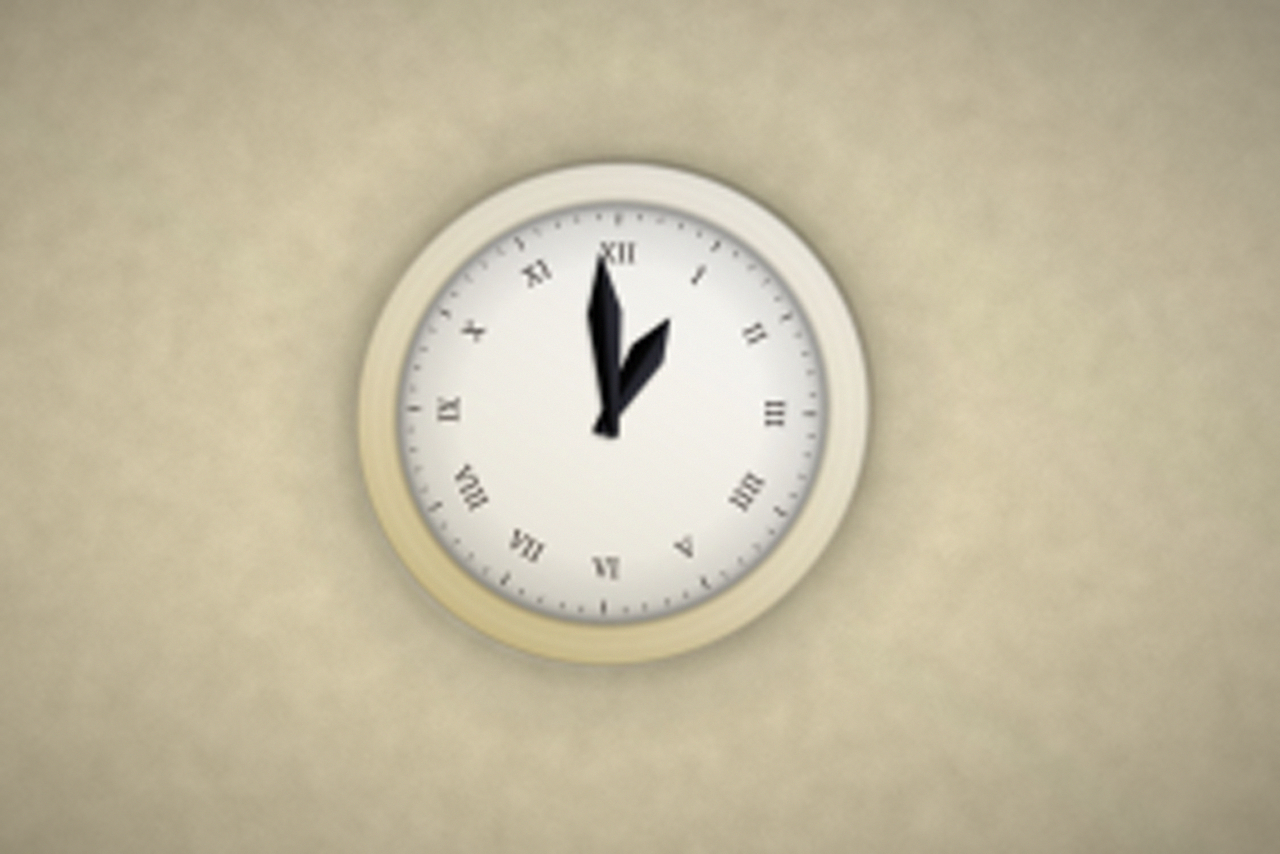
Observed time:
h=12 m=59
